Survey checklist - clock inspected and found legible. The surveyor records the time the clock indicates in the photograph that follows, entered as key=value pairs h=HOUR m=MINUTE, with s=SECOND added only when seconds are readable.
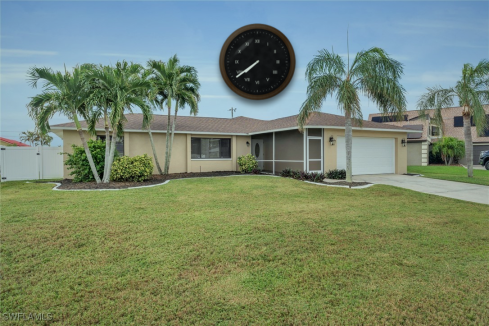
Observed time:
h=7 m=39
